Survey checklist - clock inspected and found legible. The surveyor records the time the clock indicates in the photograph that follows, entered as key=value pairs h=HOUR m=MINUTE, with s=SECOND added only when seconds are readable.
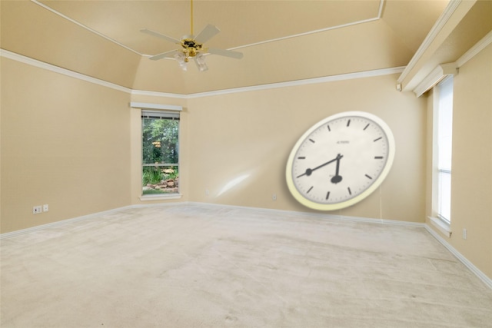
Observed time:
h=5 m=40
